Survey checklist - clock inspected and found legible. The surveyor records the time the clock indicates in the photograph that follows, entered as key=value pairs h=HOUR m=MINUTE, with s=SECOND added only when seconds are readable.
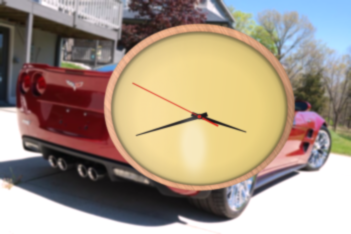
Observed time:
h=3 m=41 s=50
